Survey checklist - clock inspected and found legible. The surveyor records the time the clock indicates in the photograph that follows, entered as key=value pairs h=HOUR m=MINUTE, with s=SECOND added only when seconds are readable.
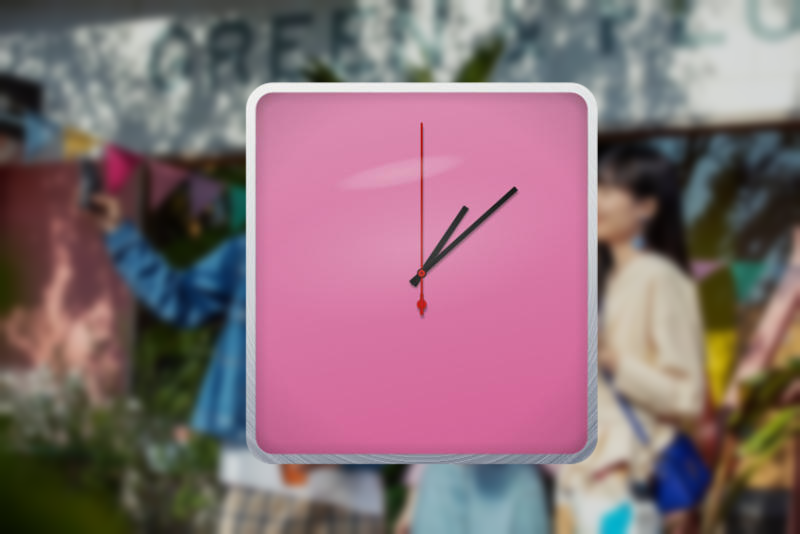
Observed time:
h=1 m=8 s=0
